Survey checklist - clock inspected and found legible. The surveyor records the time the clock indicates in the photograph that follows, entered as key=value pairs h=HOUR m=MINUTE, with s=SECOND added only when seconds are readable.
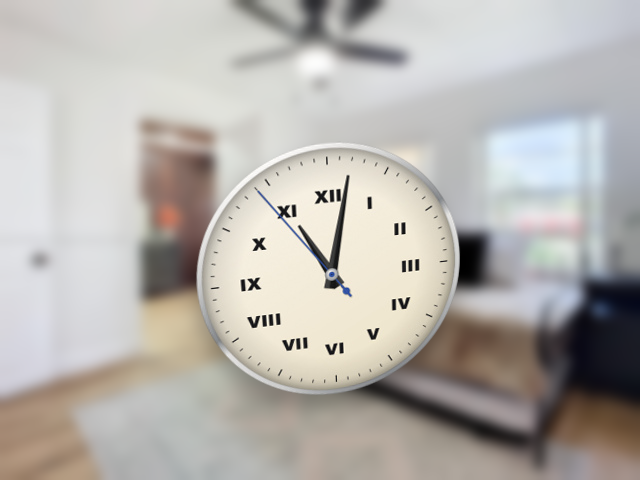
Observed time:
h=11 m=1 s=54
